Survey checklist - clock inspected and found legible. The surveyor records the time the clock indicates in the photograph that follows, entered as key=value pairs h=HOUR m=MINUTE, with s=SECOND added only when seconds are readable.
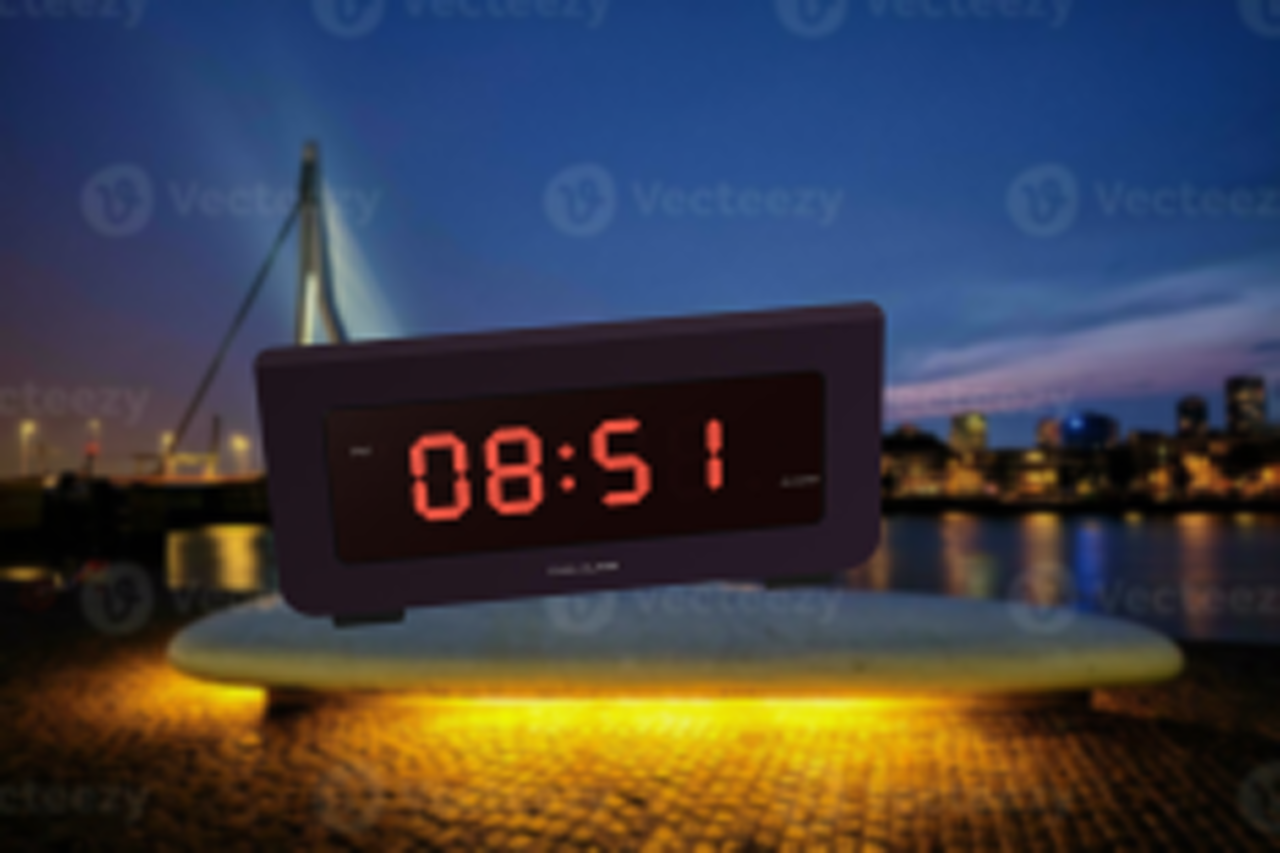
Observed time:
h=8 m=51
